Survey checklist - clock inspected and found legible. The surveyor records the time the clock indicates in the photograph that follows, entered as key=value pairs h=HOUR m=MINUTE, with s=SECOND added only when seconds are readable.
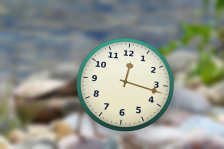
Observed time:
h=12 m=17
